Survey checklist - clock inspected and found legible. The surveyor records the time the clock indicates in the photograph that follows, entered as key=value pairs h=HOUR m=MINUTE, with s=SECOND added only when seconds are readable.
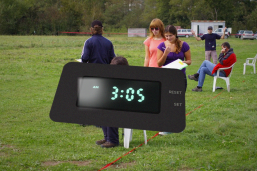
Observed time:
h=3 m=5
